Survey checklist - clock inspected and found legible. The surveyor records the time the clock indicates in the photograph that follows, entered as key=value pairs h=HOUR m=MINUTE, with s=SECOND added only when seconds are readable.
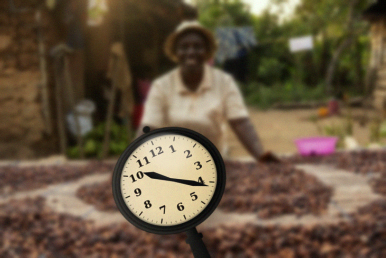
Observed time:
h=10 m=21
